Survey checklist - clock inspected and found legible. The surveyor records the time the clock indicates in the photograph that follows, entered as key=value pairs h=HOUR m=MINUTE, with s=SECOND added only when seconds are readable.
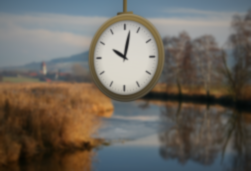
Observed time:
h=10 m=2
